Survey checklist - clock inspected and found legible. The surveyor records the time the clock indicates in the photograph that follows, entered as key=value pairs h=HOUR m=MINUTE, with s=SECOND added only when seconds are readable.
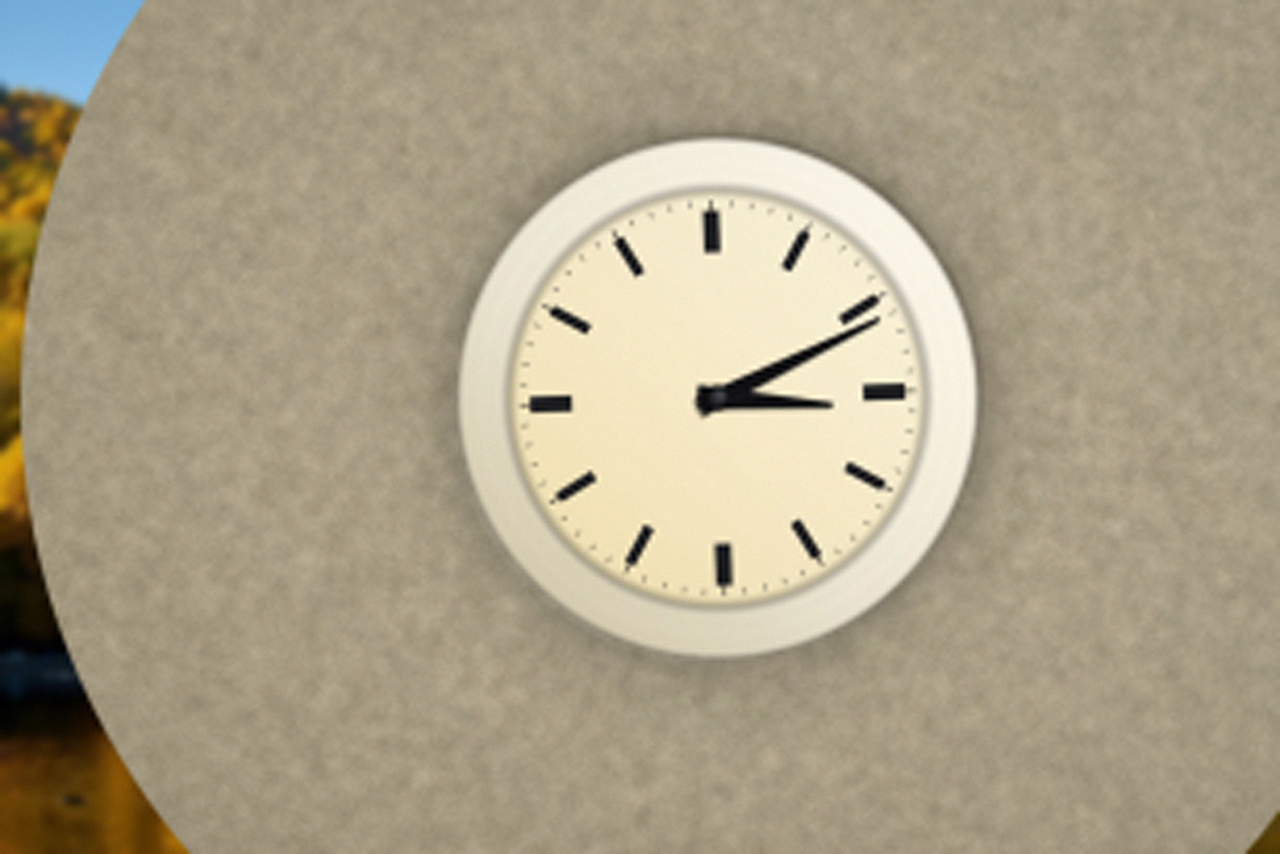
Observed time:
h=3 m=11
